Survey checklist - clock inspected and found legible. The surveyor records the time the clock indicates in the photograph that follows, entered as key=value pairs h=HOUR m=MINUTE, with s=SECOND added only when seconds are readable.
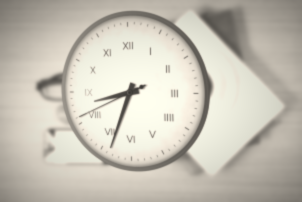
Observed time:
h=8 m=33 s=41
